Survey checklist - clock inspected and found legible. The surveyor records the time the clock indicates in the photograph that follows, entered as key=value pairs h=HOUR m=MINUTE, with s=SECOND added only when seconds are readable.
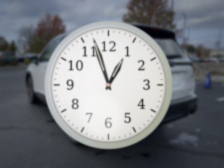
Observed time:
h=12 m=57
